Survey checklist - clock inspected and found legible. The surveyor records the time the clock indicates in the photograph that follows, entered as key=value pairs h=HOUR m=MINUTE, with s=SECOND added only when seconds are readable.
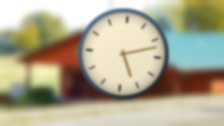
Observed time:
h=5 m=12
